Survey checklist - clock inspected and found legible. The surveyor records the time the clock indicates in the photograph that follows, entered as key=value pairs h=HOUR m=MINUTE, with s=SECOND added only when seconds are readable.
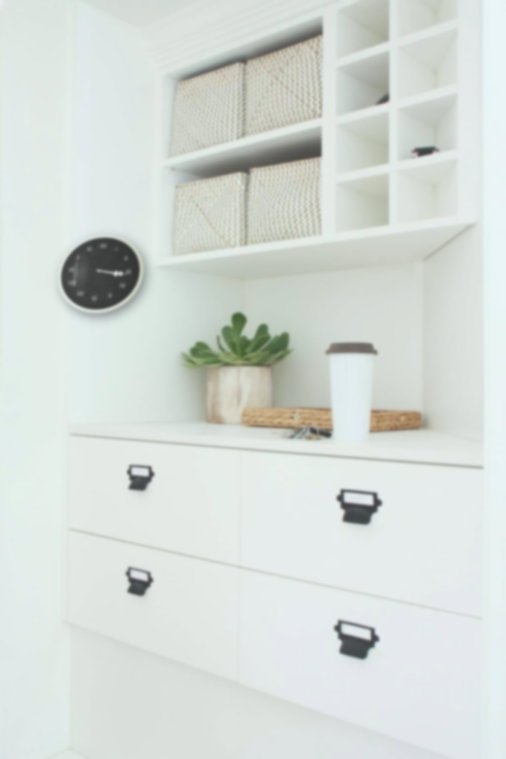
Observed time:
h=3 m=16
